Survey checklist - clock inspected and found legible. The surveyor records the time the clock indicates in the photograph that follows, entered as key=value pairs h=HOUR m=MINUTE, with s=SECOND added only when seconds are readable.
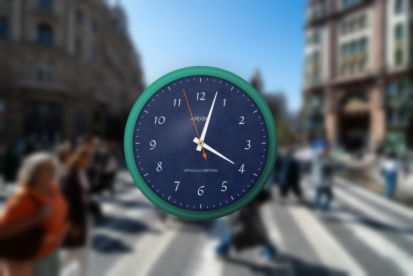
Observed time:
h=4 m=2 s=57
